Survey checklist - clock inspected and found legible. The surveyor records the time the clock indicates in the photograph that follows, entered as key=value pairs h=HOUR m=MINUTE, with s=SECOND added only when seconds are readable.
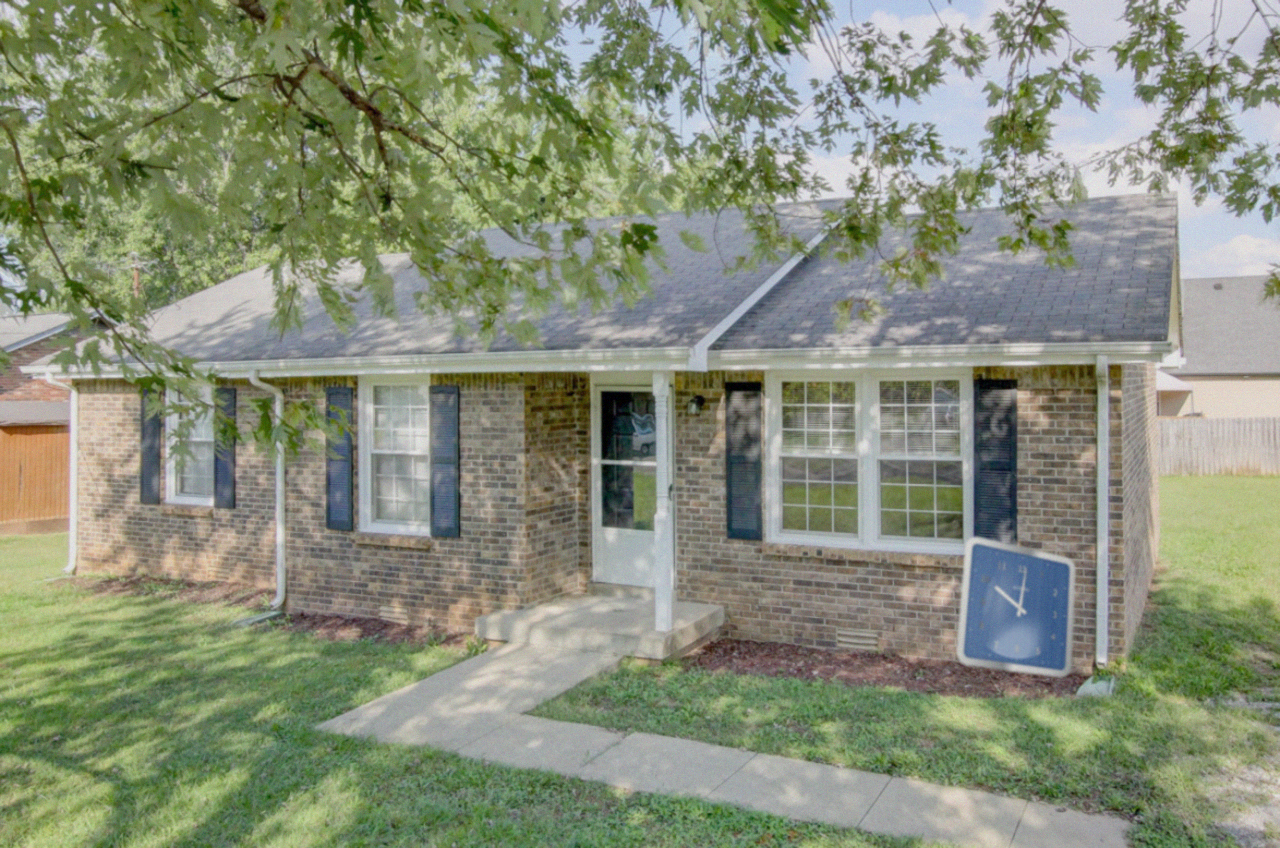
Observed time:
h=10 m=1
